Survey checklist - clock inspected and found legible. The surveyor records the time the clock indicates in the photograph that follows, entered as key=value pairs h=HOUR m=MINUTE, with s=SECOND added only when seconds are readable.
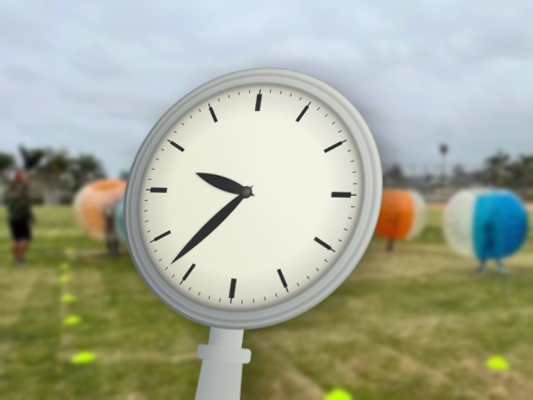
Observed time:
h=9 m=37
